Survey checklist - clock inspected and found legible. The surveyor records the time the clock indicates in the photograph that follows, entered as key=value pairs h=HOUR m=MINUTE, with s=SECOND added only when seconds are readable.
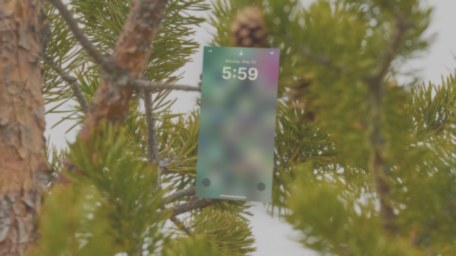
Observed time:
h=5 m=59
